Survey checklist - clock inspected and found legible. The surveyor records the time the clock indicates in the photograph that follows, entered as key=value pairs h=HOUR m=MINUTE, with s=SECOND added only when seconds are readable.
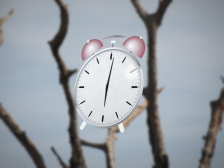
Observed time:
h=6 m=1
